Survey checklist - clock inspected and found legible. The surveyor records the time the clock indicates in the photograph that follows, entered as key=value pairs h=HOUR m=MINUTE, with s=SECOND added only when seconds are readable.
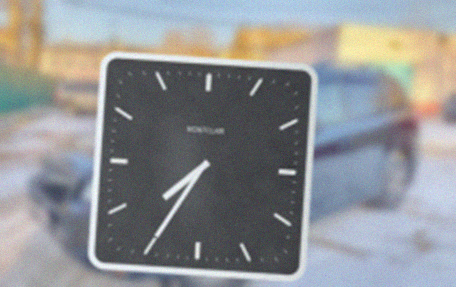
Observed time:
h=7 m=35
